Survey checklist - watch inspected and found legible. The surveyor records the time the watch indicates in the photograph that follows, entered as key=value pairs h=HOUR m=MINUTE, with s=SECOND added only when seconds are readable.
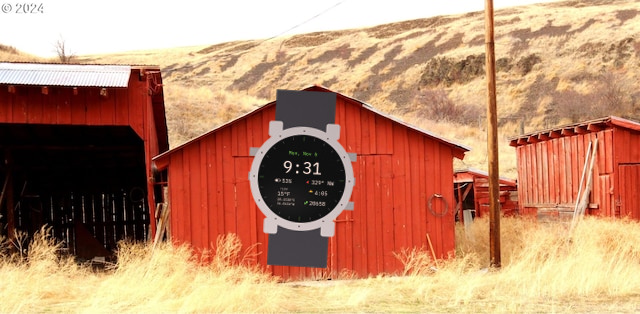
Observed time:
h=9 m=31
